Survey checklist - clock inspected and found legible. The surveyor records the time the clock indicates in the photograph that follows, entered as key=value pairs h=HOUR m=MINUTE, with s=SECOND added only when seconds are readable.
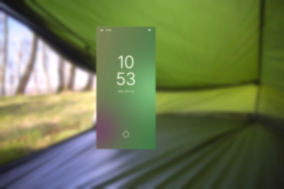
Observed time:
h=10 m=53
